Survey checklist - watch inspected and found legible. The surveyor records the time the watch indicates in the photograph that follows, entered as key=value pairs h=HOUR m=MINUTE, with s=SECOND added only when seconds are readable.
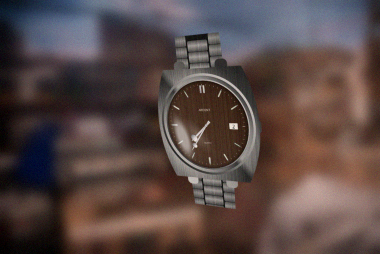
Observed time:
h=7 m=36
